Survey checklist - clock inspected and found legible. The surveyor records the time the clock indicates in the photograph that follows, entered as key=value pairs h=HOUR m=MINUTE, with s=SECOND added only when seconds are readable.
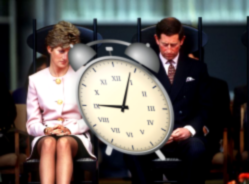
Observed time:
h=9 m=4
